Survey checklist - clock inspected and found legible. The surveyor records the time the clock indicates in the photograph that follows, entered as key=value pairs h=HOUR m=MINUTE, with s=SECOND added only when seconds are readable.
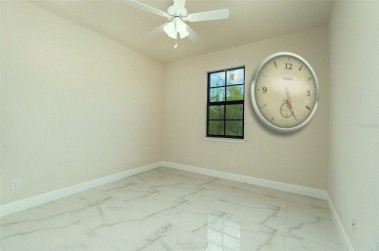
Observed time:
h=5 m=26
